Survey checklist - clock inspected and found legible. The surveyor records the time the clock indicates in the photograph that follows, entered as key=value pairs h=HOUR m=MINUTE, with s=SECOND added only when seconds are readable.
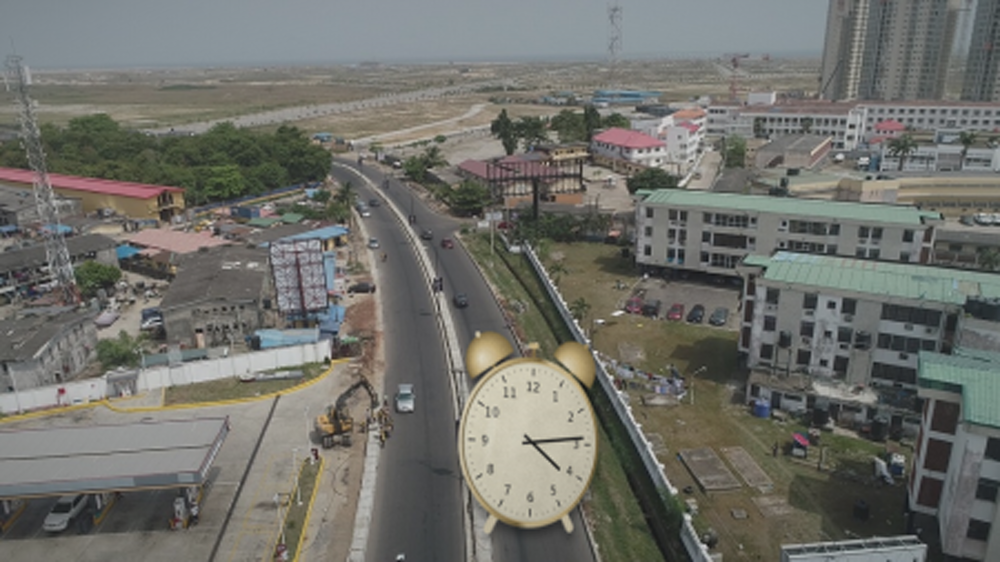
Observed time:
h=4 m=14
